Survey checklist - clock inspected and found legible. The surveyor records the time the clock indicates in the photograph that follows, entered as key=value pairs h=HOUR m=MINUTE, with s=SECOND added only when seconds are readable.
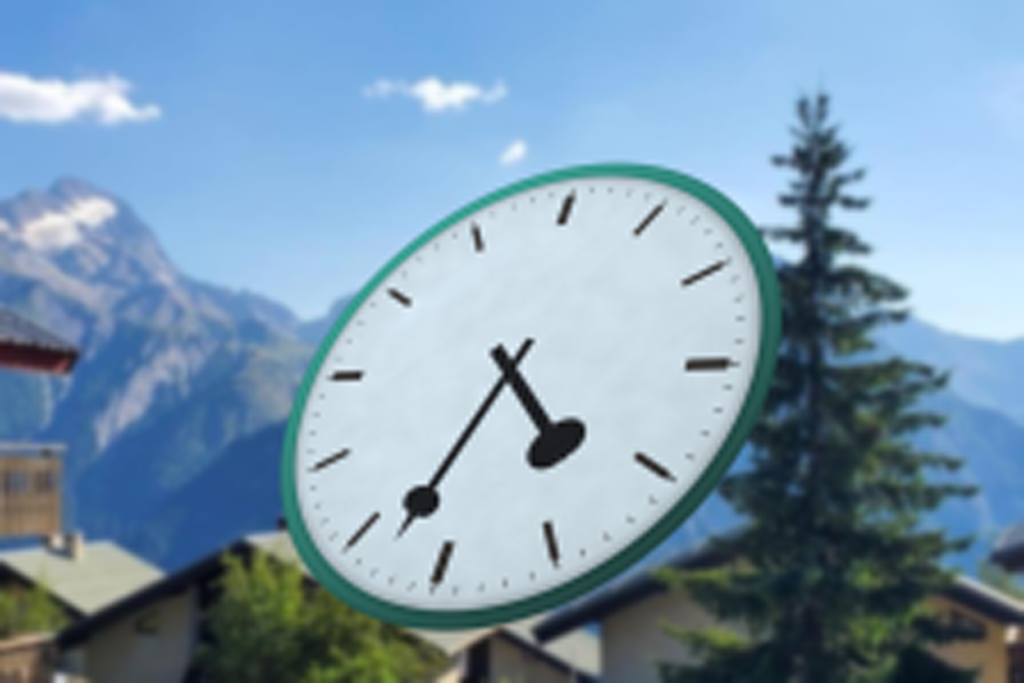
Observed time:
h=4 m=33
